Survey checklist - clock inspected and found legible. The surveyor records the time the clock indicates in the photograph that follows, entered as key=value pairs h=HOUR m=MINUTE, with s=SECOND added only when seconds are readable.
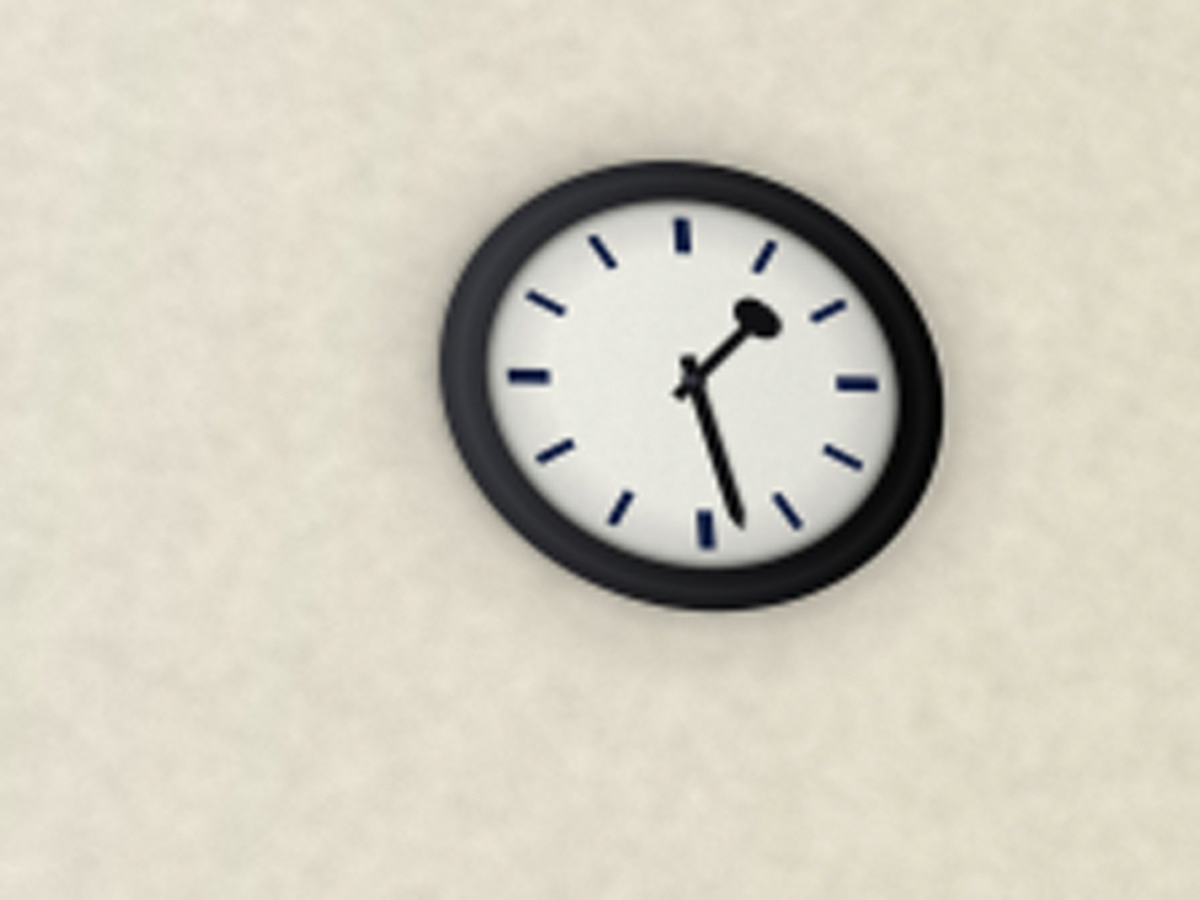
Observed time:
h=1 m=28
